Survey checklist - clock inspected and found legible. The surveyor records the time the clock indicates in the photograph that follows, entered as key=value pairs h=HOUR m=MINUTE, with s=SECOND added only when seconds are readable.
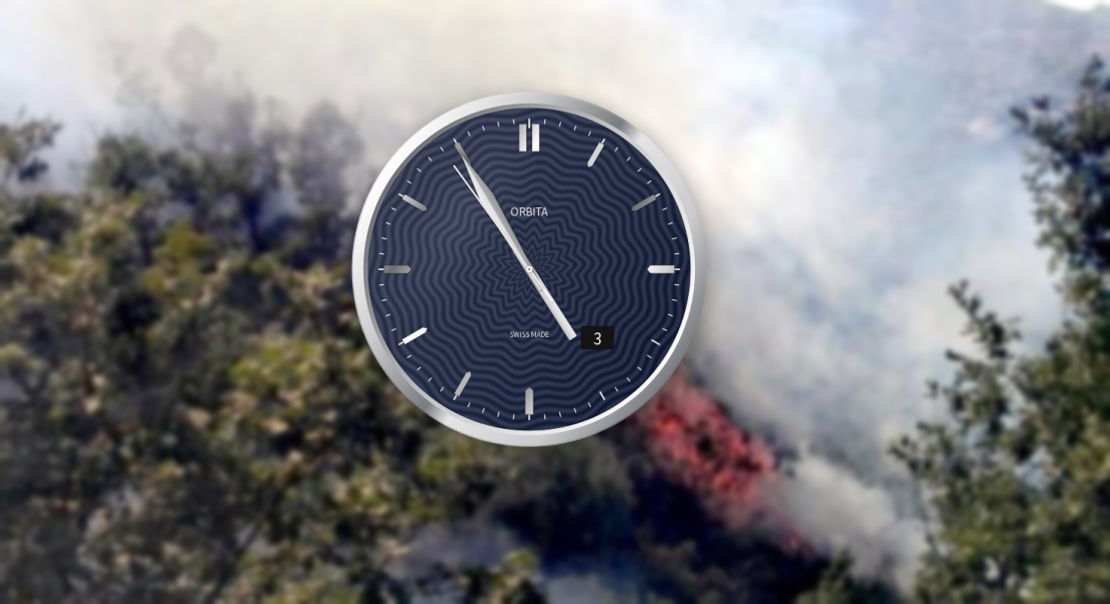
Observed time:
h=4 m=54 s=54
